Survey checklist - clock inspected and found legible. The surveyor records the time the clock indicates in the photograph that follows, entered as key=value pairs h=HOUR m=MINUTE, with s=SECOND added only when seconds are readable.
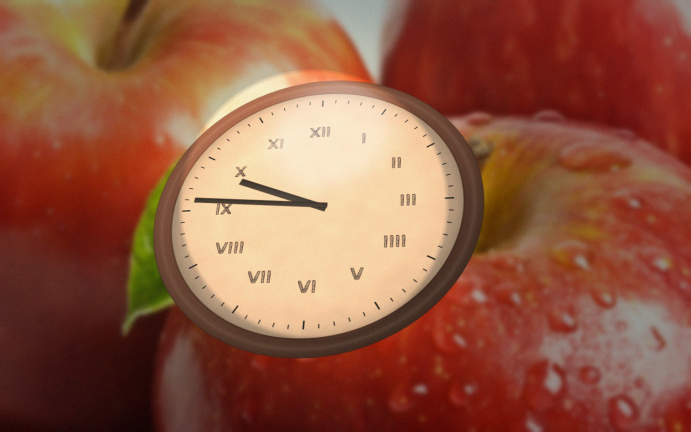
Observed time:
h=9 m=46
